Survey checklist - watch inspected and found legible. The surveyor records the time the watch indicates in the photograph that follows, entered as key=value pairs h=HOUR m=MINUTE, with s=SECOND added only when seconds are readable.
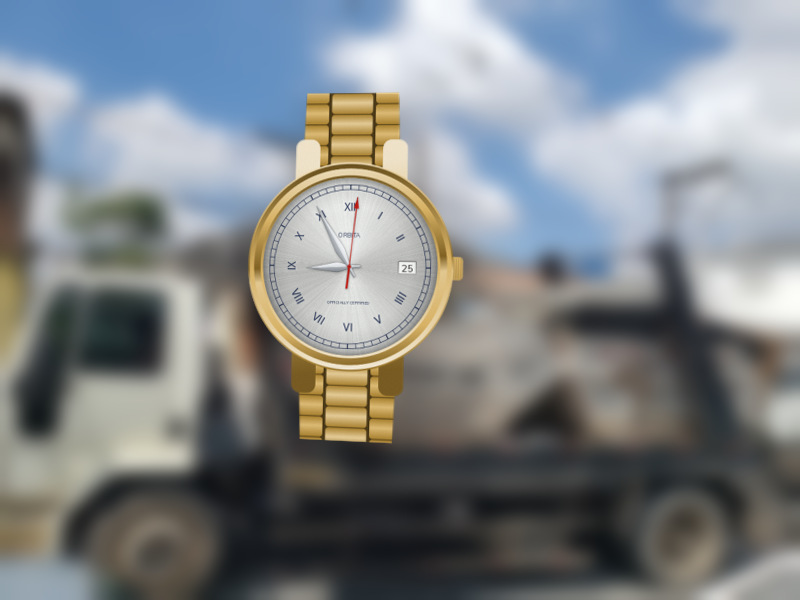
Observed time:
h=8 m=55 s=1
